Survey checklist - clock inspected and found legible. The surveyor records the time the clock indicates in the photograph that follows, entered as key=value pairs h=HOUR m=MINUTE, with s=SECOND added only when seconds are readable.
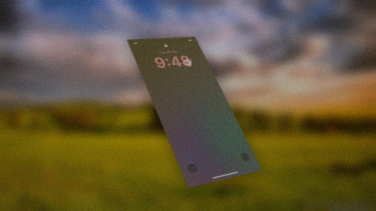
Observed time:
h=9 m=48
